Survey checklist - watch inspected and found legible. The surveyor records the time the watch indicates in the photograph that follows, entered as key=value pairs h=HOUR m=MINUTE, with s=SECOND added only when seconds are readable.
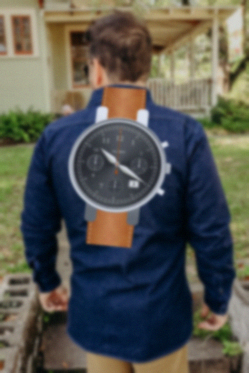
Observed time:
h=10 m=20
